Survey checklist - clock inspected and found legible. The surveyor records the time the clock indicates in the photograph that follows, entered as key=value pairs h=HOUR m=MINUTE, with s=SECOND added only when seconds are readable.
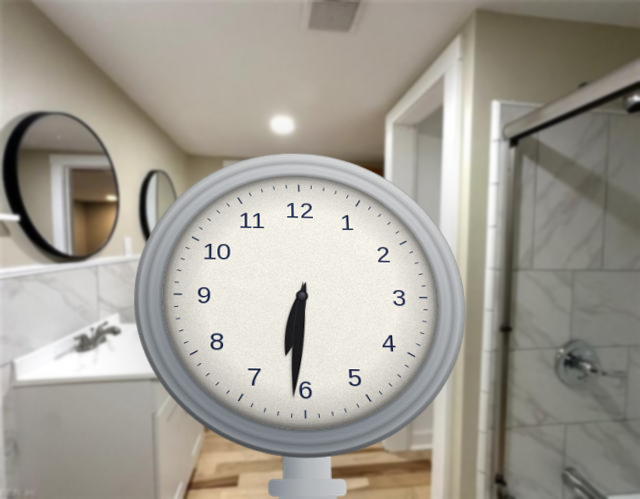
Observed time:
h=6 m=31
